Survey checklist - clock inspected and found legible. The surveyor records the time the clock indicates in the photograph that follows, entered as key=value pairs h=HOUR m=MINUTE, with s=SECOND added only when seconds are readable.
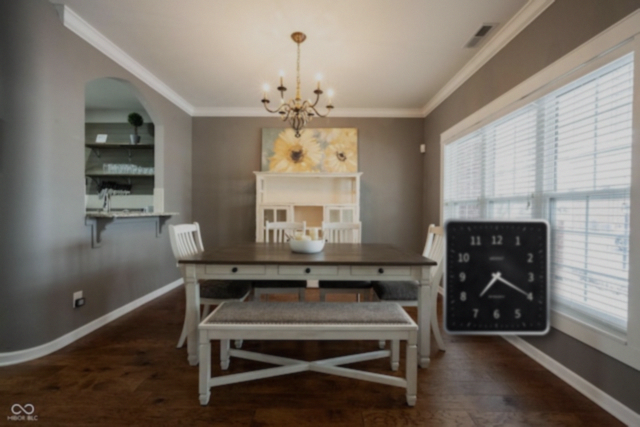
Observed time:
h=7 m=20
